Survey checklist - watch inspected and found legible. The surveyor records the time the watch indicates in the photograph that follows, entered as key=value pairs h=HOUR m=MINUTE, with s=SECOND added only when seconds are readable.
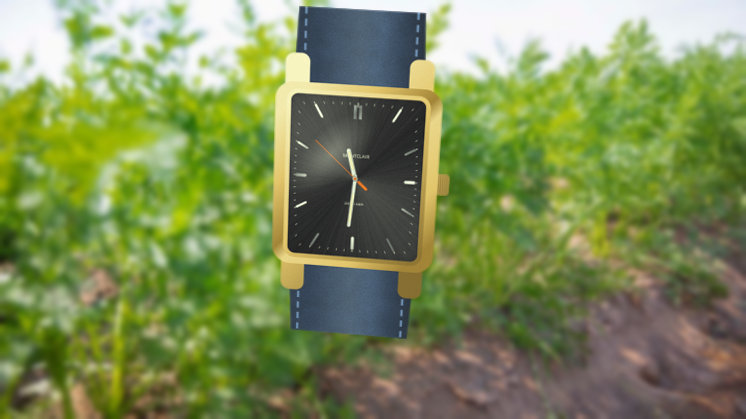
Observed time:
h=11 m=30 s=52
